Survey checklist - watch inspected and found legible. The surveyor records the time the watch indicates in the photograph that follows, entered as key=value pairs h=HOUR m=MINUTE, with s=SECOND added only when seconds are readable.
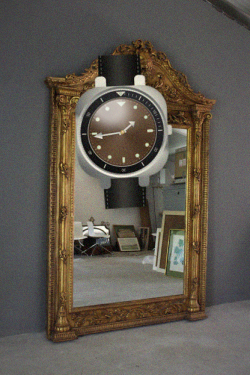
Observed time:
h=1 m=44
